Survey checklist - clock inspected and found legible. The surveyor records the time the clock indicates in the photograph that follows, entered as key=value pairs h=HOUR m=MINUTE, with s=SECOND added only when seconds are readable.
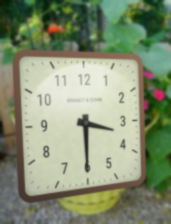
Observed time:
h=3 m=30
